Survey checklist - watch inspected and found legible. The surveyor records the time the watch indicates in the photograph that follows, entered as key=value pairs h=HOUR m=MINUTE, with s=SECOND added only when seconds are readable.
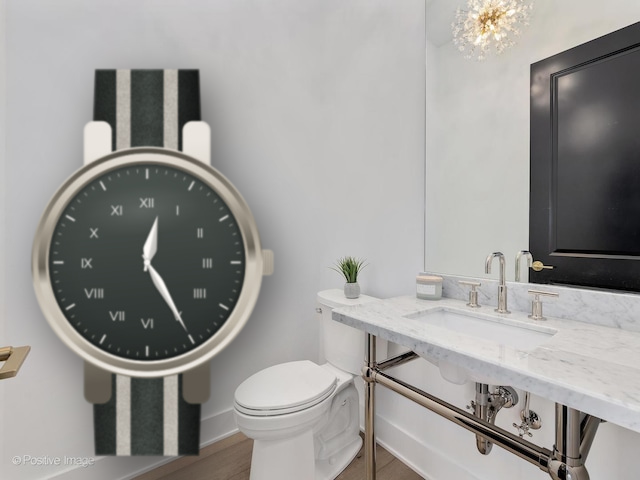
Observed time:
h=12 m=25
